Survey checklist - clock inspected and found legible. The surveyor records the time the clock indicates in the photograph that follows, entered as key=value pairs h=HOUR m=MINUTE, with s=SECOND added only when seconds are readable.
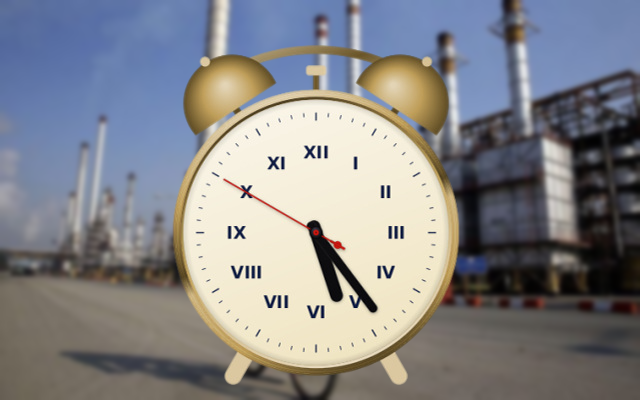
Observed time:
h=5 m=23 s=50
